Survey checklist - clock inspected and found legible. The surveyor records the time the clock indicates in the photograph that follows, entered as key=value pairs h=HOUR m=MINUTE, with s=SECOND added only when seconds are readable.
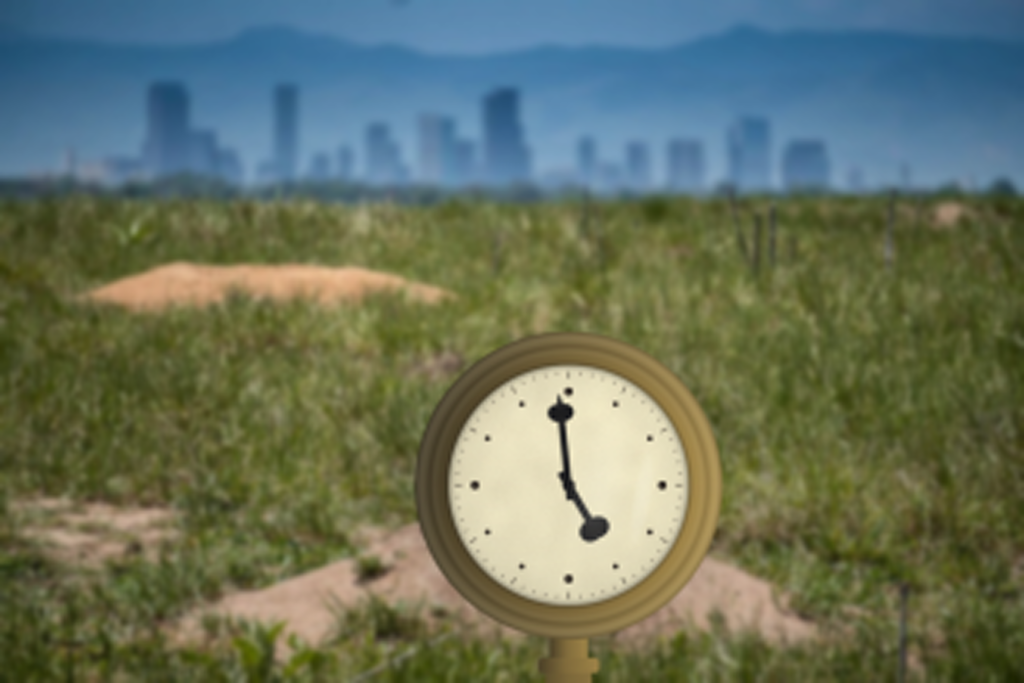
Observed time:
h=4 m=59
